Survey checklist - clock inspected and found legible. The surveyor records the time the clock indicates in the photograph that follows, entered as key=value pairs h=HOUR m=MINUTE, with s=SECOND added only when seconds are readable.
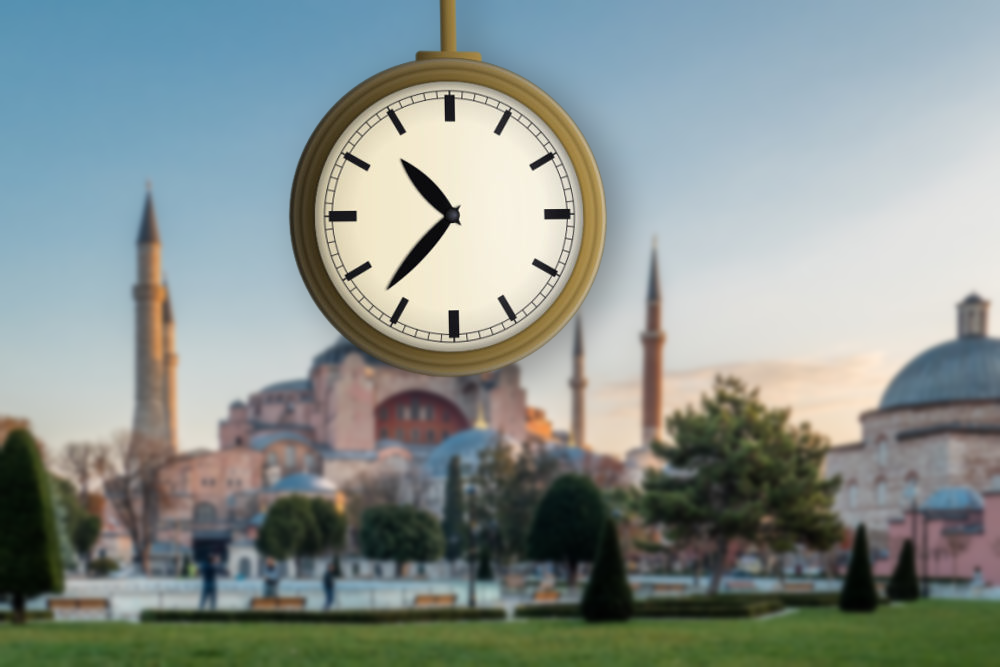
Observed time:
h=10 m=37
